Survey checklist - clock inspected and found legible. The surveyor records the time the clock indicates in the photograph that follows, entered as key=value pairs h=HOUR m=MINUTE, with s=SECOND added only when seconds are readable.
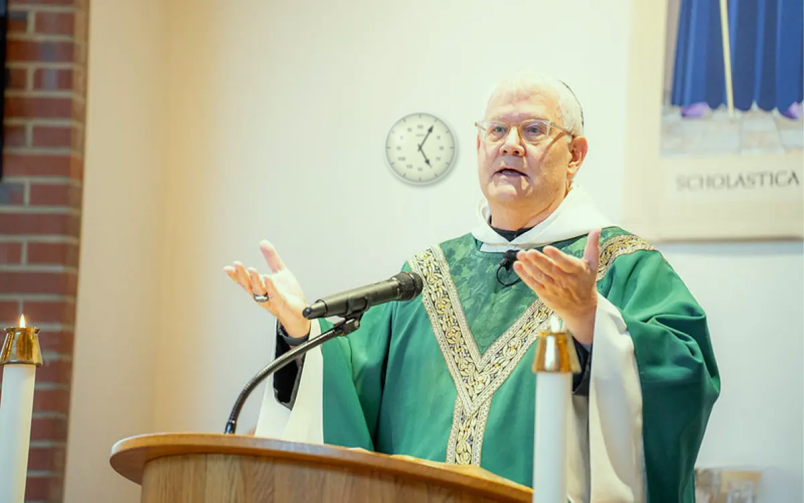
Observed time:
h=5 m=5
